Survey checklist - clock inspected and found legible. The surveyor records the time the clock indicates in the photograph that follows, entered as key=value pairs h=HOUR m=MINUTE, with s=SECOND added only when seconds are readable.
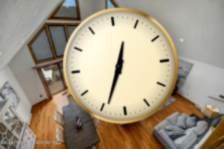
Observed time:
h=12 m=34
